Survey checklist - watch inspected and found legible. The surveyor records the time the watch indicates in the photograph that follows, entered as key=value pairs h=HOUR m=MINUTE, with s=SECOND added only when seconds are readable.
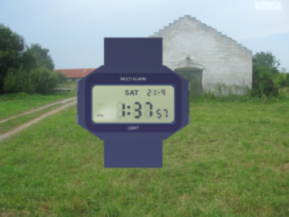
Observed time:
h=1 m=37 s=57
